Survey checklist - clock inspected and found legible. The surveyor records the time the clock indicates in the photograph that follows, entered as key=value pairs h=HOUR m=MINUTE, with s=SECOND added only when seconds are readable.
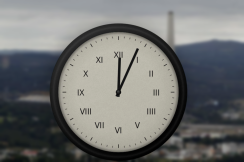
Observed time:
h=12 m=4
